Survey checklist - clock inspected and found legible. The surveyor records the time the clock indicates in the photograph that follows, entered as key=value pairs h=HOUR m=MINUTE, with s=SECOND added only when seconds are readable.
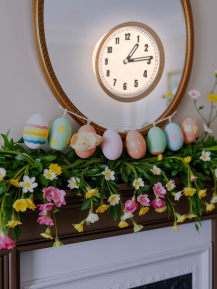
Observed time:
h=1 m=14
